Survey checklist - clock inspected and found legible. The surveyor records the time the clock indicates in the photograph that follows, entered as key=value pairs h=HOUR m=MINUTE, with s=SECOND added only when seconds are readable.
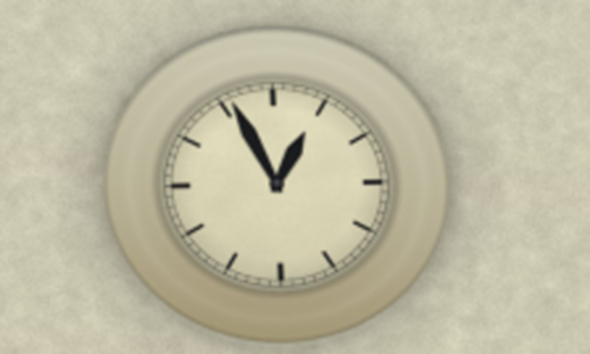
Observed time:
h=12 m=56
